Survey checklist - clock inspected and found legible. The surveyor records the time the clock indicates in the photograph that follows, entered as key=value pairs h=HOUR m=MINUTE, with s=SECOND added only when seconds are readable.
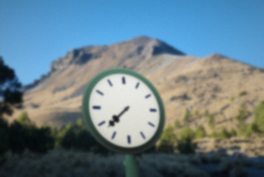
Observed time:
h=7 m=38
